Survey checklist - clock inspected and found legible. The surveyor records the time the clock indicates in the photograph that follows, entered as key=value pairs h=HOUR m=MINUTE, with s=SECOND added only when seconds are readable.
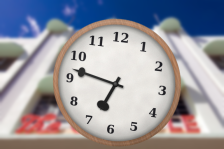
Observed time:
h=6 m=47
